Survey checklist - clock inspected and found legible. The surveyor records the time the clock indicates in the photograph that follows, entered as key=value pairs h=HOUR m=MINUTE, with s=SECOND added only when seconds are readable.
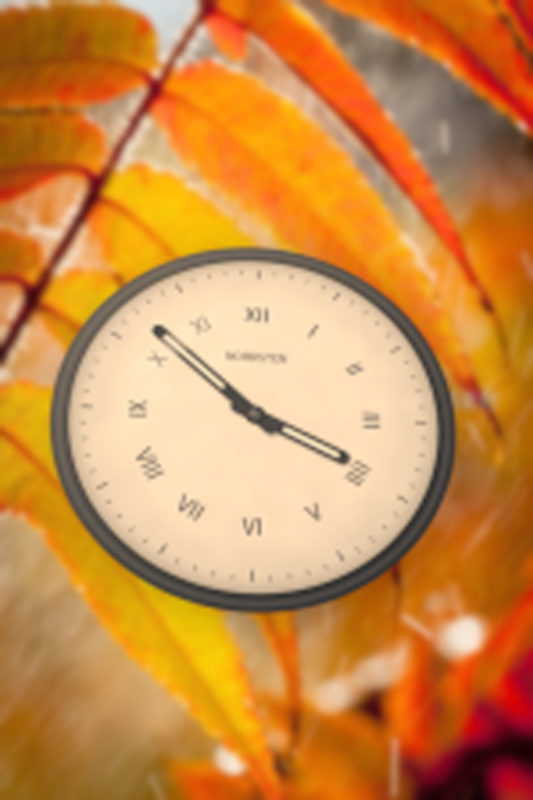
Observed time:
h=3 m=52
